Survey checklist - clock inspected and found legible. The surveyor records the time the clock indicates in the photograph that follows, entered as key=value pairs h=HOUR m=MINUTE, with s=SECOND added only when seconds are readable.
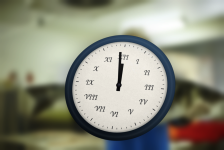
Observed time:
h=11 m=59
